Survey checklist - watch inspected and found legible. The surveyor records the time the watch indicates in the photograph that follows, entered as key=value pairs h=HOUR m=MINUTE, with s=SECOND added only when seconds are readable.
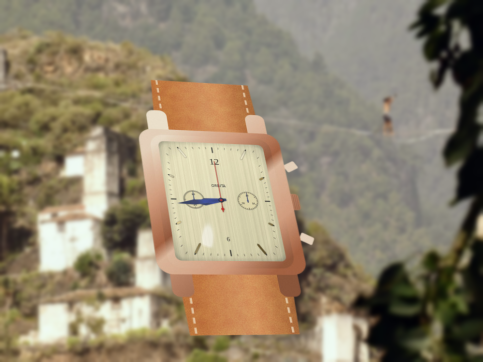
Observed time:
h=8 m=44
